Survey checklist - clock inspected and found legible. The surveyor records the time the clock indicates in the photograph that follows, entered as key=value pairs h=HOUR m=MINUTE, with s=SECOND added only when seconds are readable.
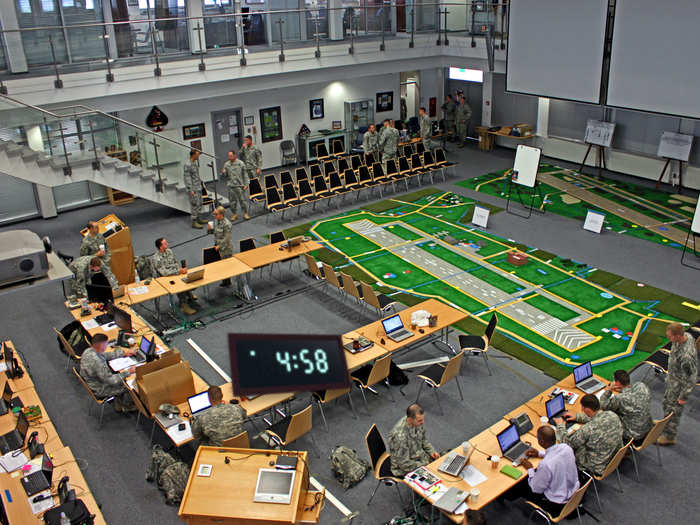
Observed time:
h=4 m=58
